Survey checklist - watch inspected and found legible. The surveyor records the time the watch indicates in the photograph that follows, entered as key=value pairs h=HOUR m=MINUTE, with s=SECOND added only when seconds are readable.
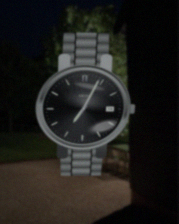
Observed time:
h=7 m=4
